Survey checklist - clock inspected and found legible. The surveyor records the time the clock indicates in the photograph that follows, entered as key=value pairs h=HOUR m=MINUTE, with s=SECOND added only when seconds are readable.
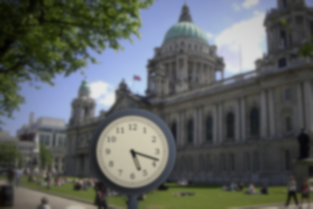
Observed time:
h=5 m=18
